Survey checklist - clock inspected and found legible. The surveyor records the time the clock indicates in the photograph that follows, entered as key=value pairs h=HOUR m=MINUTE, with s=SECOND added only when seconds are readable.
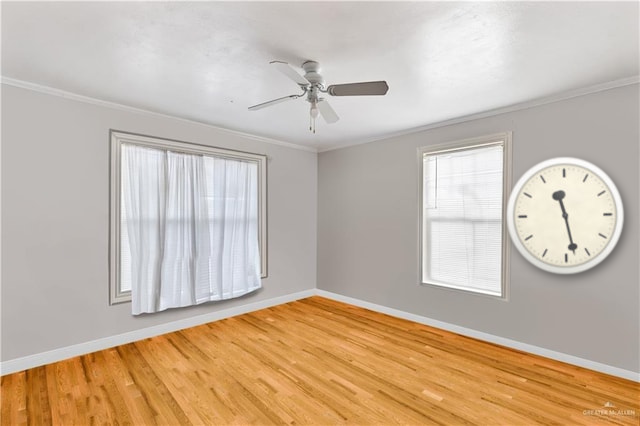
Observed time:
h=11 m=28
